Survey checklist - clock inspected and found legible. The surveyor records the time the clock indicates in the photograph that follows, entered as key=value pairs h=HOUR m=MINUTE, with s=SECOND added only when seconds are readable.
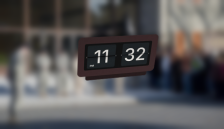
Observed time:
h=11 m=32
